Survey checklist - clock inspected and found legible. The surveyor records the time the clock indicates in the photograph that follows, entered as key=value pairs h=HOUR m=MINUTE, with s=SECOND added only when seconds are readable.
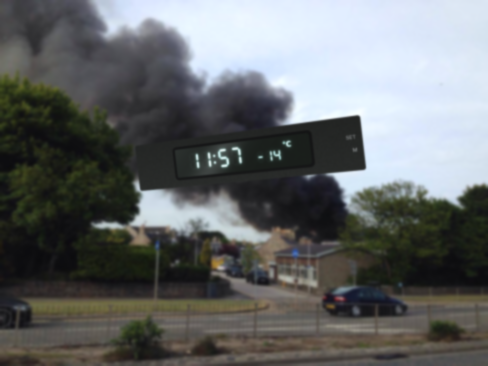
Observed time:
h=11 m=57
